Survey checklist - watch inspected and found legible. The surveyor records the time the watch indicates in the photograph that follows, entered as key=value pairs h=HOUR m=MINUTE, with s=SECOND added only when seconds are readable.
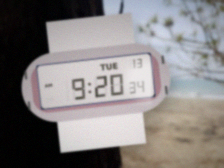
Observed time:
h=9 m=20 s=34
